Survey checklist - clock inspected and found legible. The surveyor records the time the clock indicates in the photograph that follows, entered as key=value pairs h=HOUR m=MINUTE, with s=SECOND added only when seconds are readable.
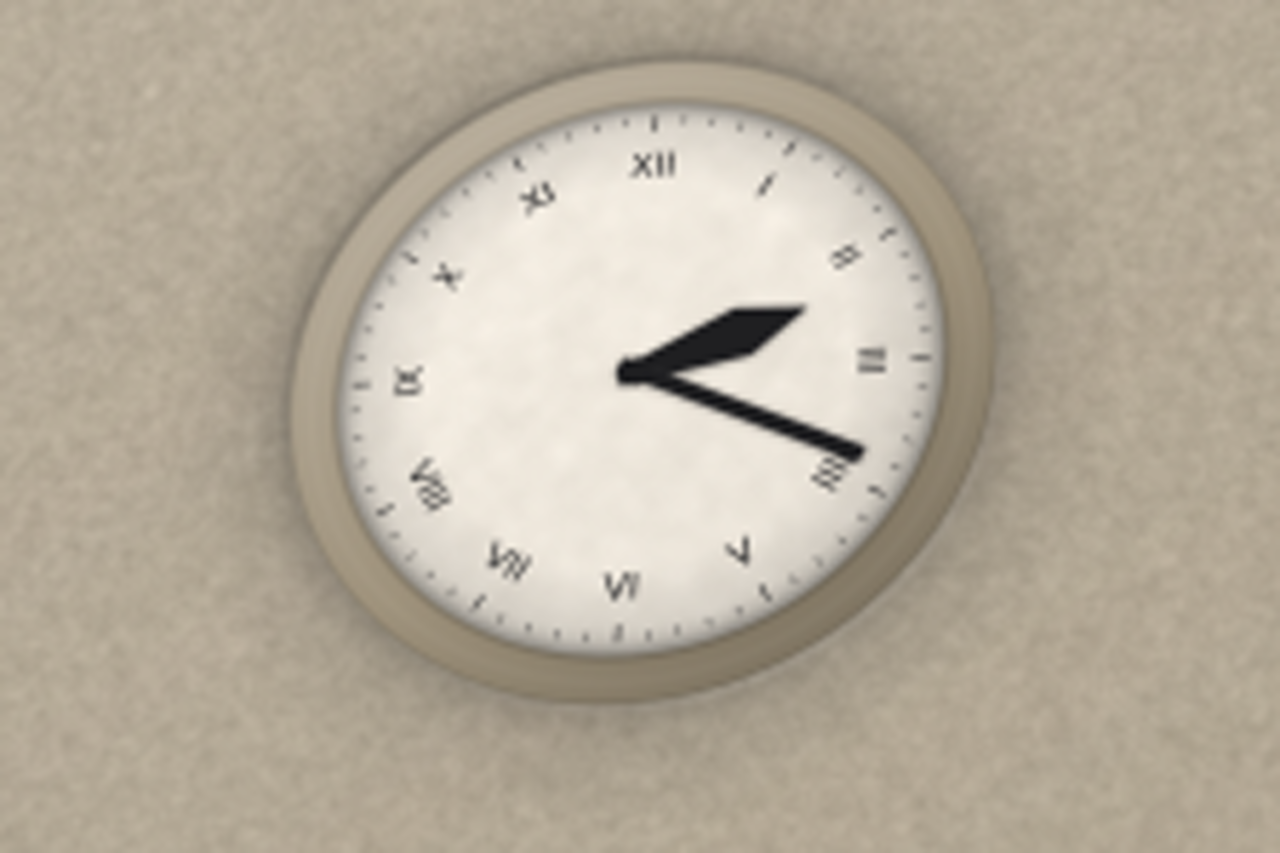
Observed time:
h=2 m=19
